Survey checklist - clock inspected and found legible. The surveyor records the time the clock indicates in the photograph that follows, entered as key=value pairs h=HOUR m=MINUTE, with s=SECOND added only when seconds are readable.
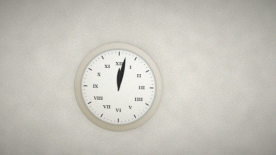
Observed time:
h=12 m=2
